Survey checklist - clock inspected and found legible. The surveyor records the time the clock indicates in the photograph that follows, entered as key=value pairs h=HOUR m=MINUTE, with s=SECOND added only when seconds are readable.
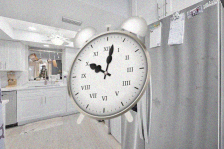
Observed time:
h=10 m=2
